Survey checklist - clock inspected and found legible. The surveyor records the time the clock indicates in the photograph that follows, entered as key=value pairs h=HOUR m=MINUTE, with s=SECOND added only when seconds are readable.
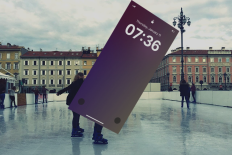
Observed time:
h=7 m=36
